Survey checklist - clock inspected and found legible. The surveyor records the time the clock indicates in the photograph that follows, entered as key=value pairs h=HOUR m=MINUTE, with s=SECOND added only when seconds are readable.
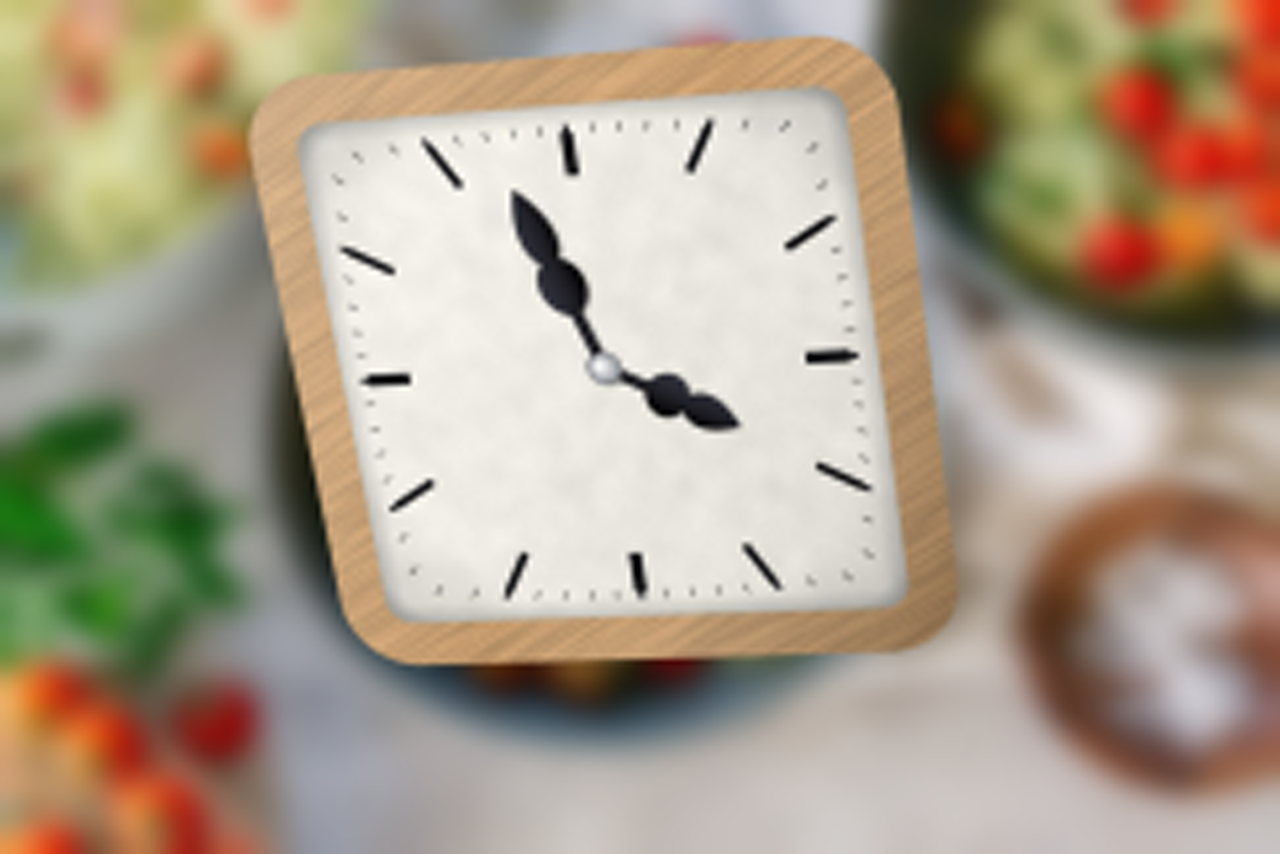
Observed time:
h=3 m=57
